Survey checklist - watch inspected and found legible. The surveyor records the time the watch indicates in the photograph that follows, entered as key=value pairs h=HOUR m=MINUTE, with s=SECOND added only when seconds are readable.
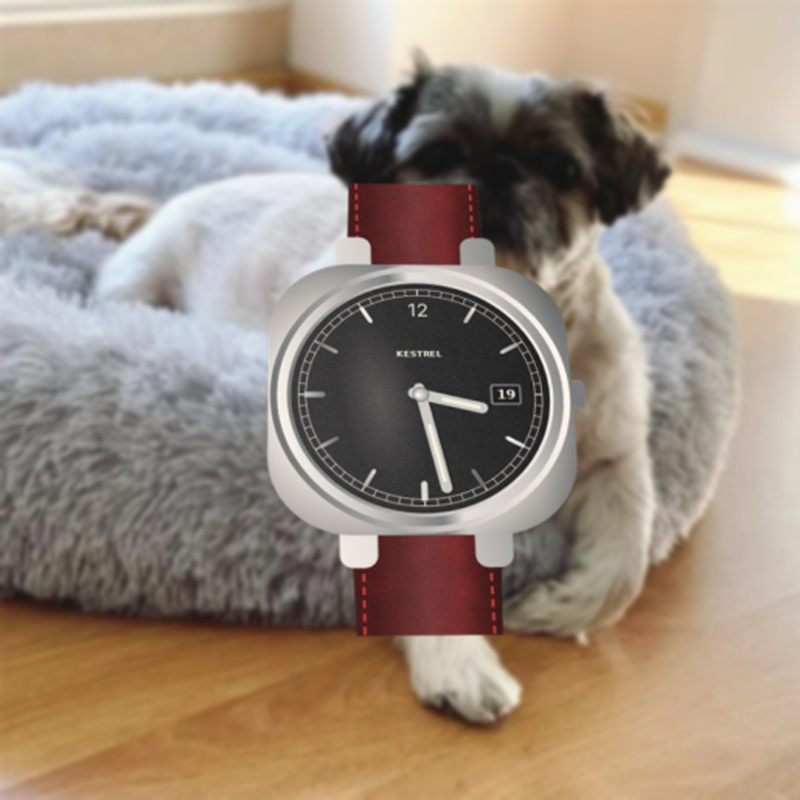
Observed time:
h=3 m=28
